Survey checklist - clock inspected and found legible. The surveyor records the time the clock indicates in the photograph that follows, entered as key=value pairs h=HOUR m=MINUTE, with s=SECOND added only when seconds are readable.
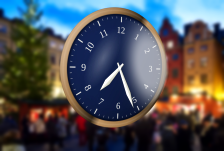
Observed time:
h=7 m=26
